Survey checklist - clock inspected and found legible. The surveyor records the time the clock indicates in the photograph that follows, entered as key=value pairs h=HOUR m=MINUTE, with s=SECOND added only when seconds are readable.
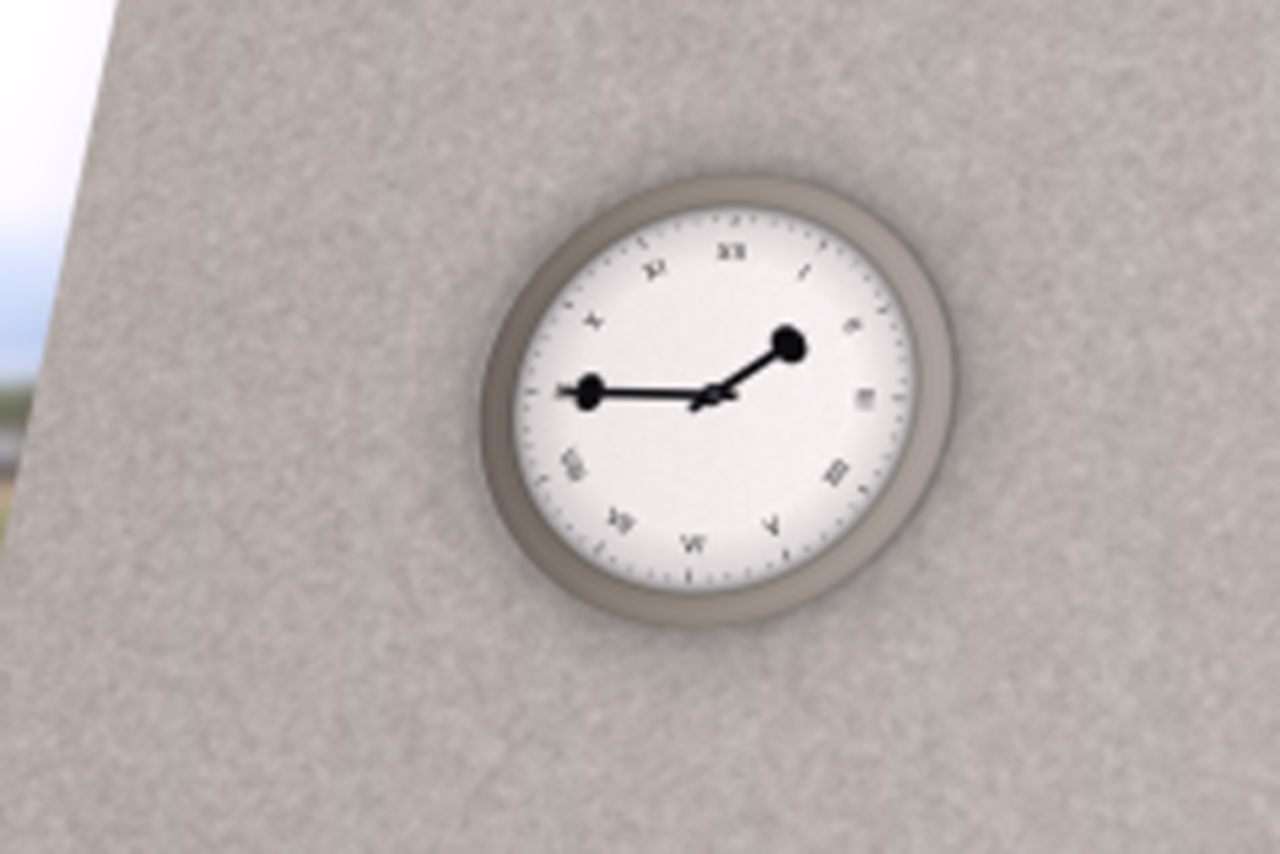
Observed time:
h=1 m=45
